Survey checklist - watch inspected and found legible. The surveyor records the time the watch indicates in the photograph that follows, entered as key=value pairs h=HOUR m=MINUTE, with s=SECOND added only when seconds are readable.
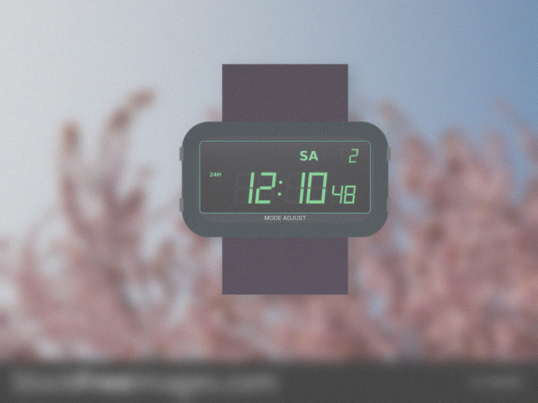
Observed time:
h=12 m=10 s=48
